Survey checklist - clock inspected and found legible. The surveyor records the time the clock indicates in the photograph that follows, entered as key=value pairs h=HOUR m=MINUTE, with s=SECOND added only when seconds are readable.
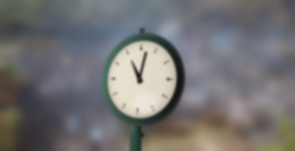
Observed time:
h=11 m=2
